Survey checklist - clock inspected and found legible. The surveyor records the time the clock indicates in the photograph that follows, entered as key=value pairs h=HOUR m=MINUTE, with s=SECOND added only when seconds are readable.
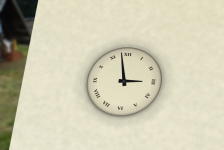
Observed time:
h=2 m=58
